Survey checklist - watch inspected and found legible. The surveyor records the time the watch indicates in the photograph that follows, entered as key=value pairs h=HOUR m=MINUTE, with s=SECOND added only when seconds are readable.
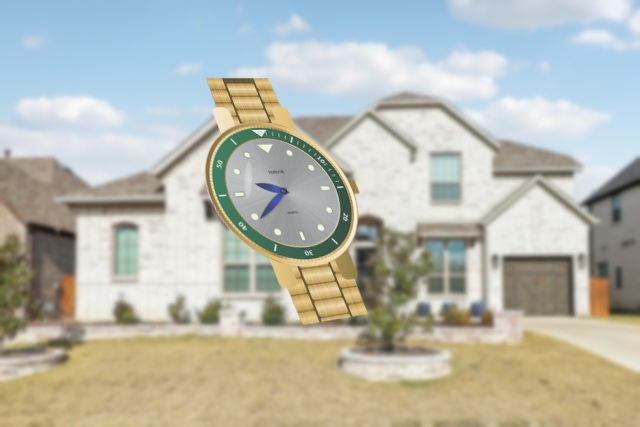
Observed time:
h=9 m=39
